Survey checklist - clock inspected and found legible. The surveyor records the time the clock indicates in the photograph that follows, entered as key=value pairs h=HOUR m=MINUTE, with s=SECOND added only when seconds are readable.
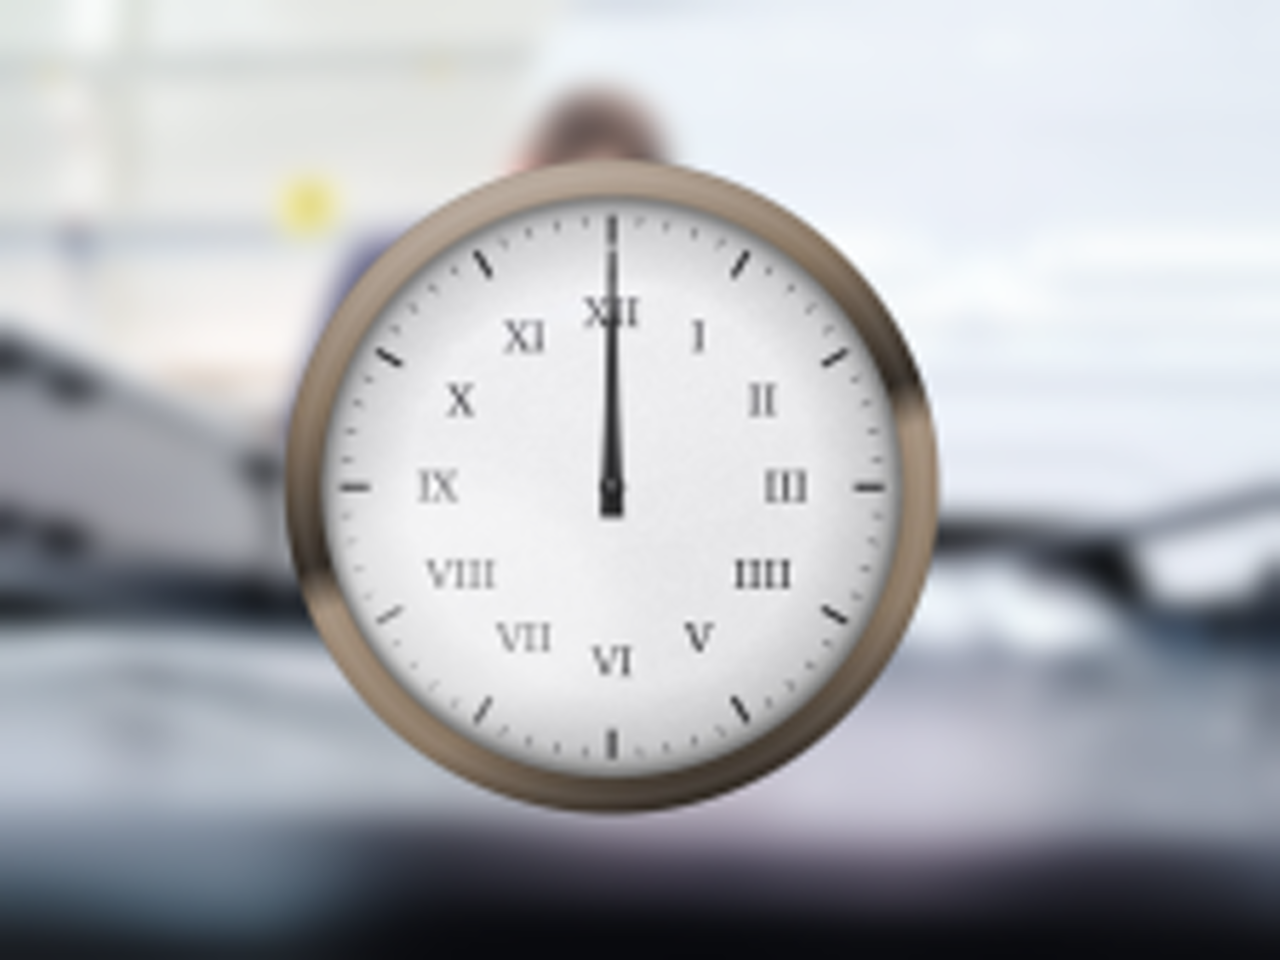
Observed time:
h=12 m=0
